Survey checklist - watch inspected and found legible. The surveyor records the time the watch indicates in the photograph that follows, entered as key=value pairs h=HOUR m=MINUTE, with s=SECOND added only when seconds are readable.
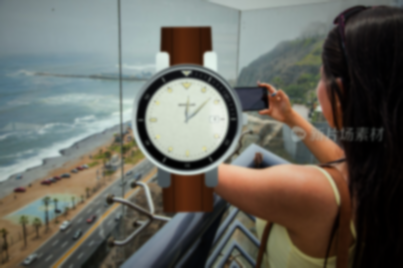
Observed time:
h=12 m=8
